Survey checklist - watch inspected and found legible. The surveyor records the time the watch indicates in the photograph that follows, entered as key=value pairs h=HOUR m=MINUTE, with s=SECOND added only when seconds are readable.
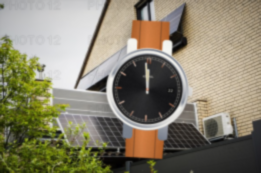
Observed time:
h=11 m=59
